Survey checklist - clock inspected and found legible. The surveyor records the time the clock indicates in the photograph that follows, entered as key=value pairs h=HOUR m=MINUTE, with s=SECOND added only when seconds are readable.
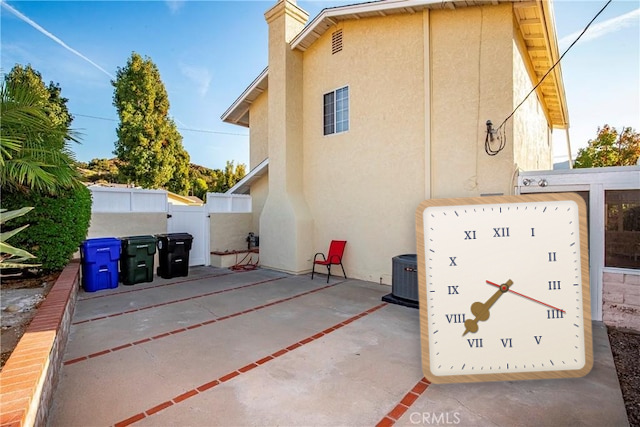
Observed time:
h=7 m=37 s=19
